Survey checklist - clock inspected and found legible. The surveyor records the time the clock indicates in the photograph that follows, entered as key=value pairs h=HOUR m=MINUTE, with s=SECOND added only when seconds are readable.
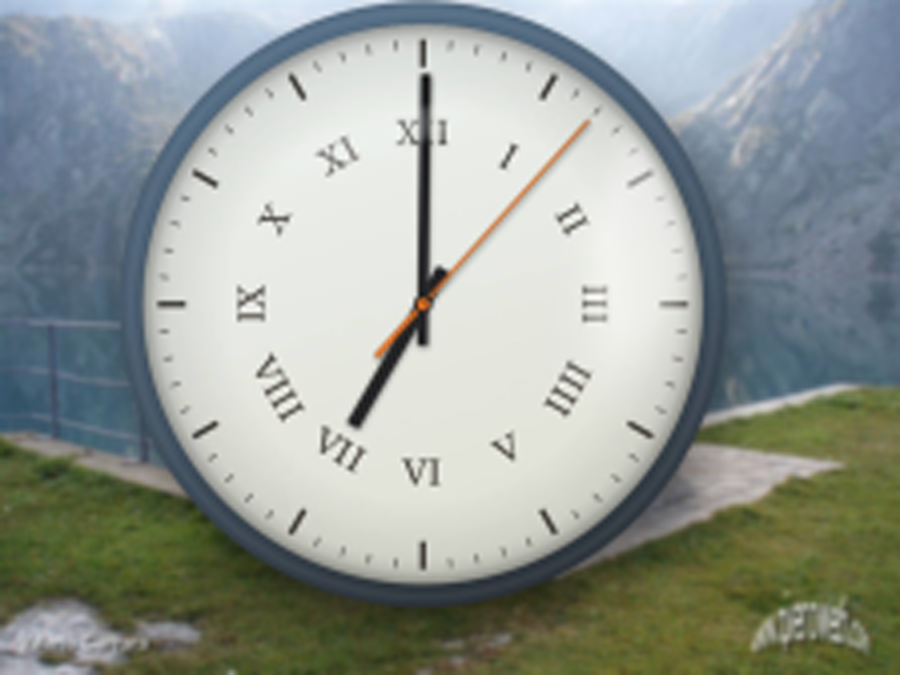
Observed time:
h=7 m=0 s=7
